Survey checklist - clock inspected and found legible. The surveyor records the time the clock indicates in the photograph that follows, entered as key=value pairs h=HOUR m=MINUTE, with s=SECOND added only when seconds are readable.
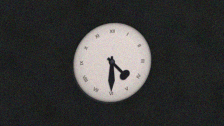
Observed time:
h=4 m=30
